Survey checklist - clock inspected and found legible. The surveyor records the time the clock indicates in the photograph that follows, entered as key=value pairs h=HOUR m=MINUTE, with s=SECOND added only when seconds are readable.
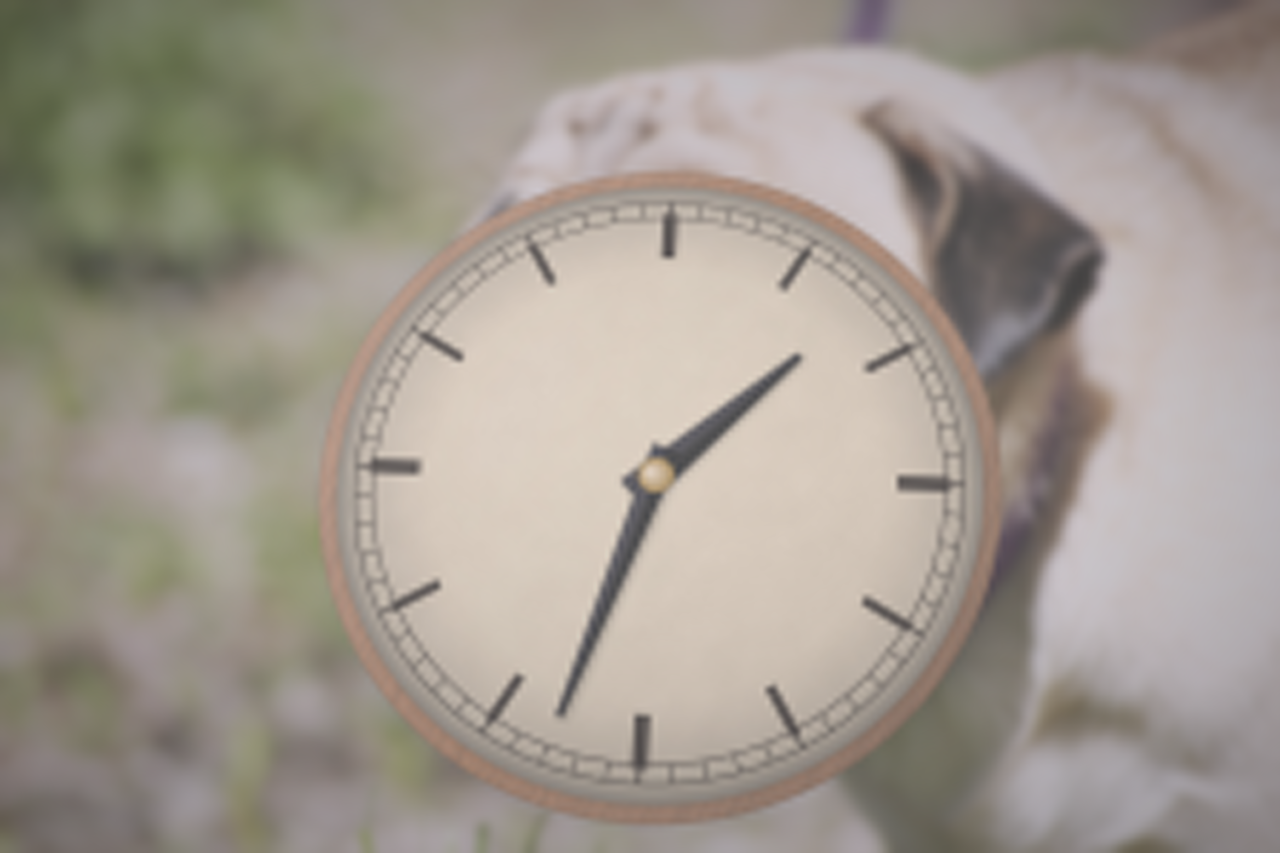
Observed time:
h=1 m=33
